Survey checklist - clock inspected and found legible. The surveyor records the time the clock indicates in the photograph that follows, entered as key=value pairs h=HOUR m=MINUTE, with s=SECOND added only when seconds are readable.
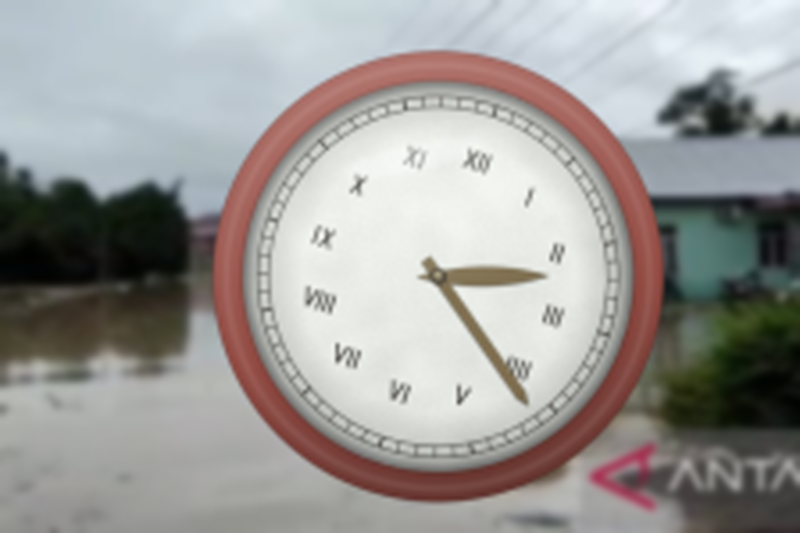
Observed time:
h=2 m=21
